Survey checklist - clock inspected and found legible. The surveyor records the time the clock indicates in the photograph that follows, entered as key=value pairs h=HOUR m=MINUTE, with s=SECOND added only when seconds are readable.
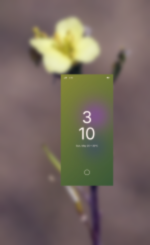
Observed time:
h=3 m=10
